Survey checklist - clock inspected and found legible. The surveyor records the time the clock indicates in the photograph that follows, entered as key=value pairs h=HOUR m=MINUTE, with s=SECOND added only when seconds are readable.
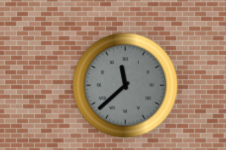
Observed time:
h=11 m=38
